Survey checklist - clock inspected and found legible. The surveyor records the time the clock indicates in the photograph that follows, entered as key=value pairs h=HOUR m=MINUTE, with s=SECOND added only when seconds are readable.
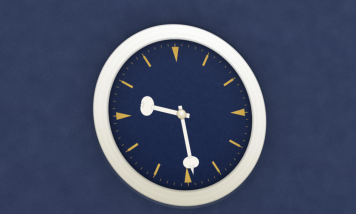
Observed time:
h=9 m=29
